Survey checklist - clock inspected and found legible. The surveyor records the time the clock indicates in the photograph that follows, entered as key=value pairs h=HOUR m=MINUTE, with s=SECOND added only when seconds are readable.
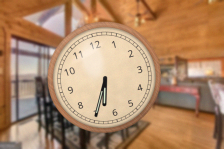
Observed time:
h=6 m=35
